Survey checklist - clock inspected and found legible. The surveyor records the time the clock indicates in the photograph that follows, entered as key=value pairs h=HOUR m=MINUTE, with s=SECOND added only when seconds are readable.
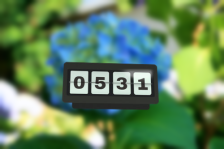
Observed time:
h=5 m=31
